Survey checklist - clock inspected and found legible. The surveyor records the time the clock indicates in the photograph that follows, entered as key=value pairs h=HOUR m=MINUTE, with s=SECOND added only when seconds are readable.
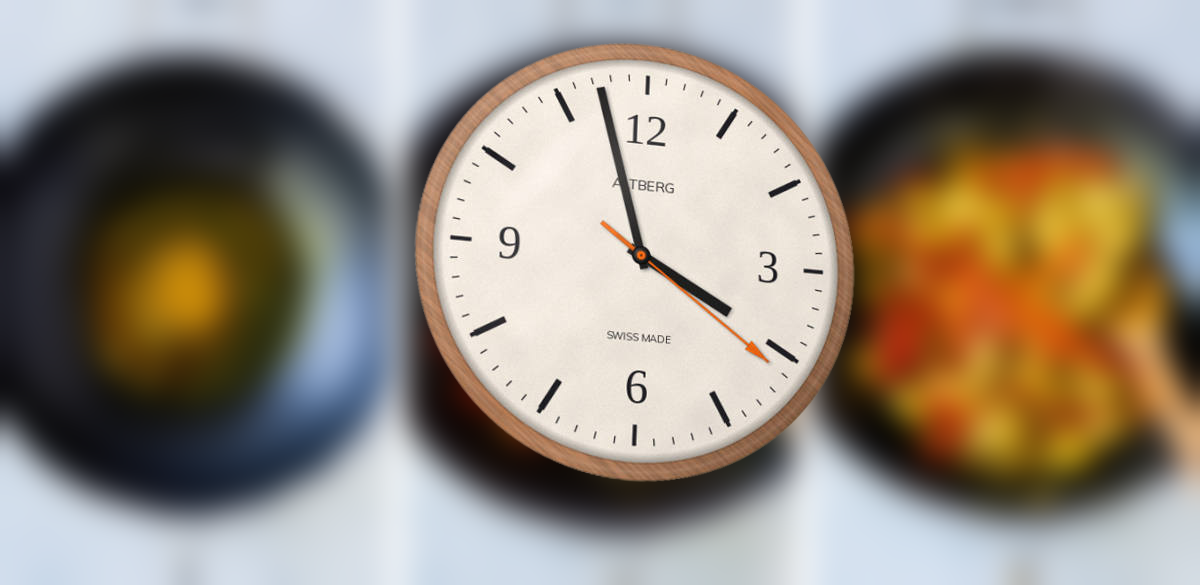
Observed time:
h=3 m=57 s=21
